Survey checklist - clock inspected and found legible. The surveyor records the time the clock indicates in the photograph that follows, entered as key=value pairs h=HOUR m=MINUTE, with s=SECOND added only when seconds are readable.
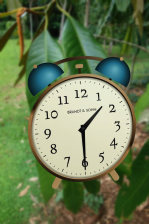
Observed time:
h=1 m=30
